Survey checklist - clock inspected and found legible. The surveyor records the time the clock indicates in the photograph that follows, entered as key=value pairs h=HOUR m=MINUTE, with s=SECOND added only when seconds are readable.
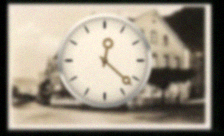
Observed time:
h=12 m=22
